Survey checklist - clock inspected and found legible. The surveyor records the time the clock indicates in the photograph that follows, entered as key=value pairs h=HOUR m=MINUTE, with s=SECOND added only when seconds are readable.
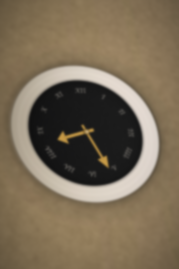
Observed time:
h=8 m=26
